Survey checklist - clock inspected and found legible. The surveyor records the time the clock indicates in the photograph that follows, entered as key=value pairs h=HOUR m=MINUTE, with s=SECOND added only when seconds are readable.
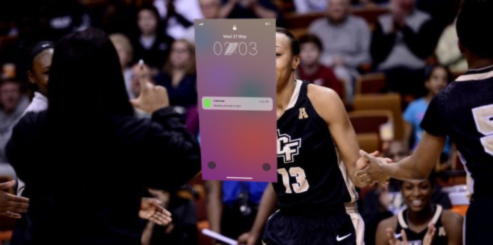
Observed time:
h=2 m=3
